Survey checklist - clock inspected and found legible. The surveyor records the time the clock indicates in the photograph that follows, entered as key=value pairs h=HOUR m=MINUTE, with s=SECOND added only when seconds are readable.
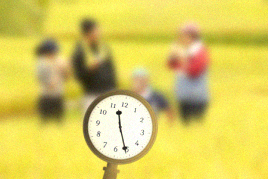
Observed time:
h=11 m=26
